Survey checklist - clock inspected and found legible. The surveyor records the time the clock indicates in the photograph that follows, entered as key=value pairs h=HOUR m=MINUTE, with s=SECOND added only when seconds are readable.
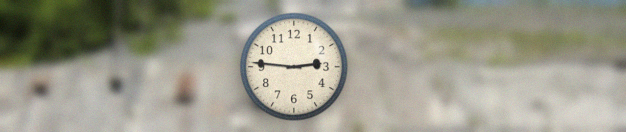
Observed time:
h=2 m=46
